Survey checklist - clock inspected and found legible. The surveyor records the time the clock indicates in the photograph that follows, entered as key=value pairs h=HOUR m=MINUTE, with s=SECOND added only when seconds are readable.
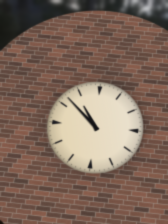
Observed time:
h=10 m=52
